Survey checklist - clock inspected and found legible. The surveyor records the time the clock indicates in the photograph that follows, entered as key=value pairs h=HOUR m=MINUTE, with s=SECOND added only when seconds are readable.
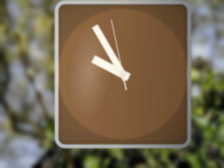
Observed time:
h=9 m=54 s=58
